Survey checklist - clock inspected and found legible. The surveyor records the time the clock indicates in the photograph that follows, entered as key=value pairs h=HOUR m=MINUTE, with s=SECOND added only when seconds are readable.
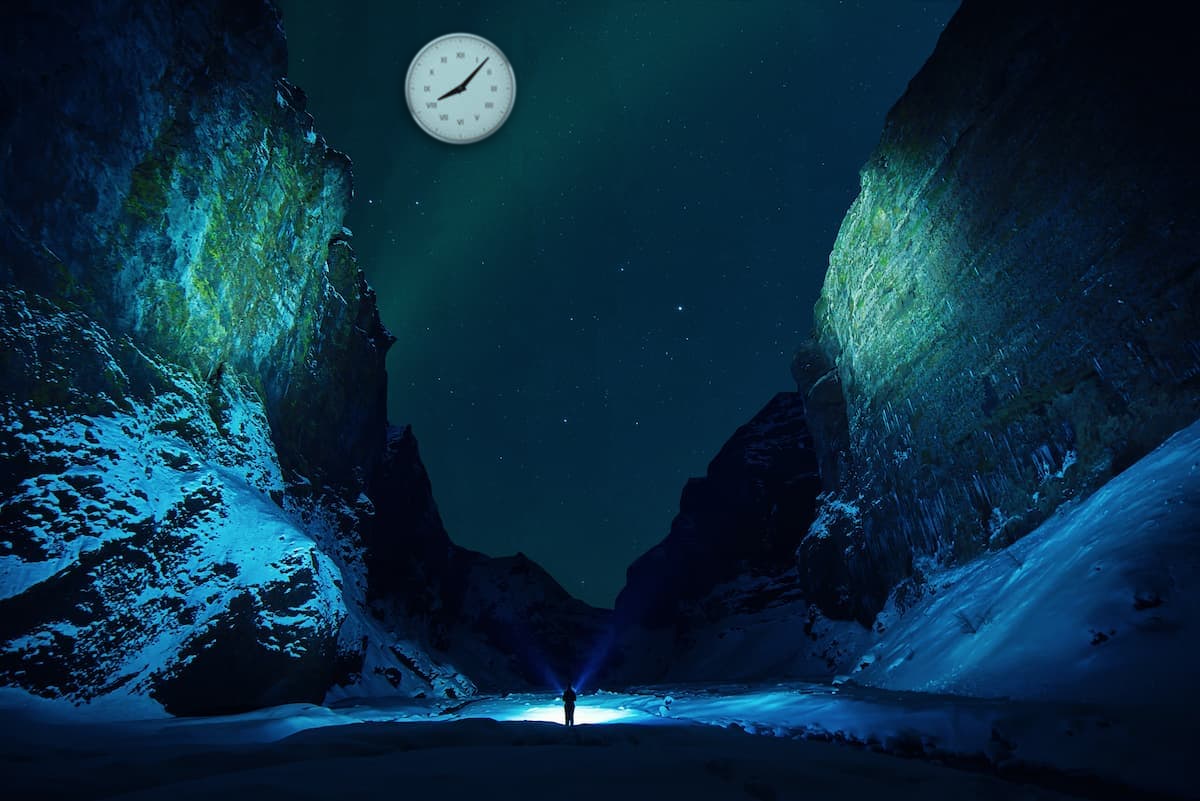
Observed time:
h=8 m=7
